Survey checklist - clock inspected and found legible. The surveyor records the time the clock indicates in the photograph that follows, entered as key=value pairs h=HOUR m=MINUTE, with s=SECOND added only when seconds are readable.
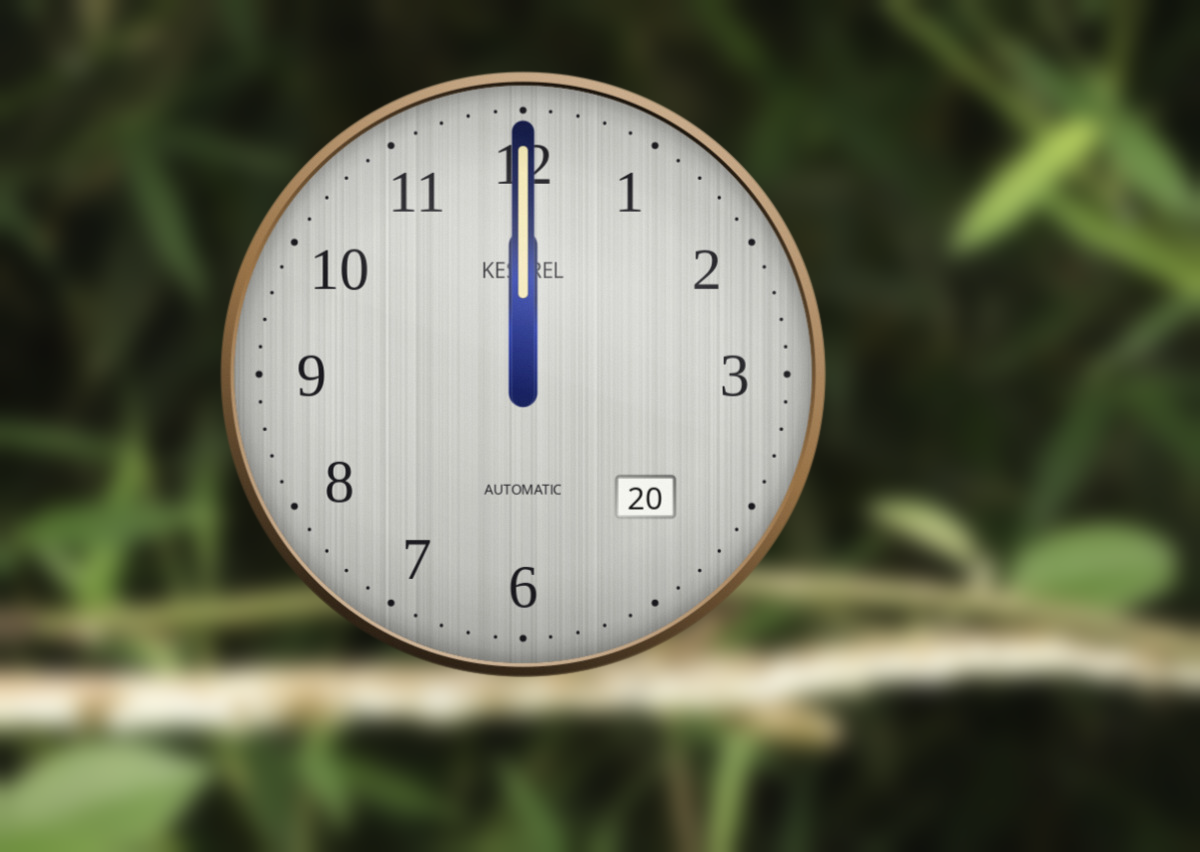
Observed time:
h=12 m=0
